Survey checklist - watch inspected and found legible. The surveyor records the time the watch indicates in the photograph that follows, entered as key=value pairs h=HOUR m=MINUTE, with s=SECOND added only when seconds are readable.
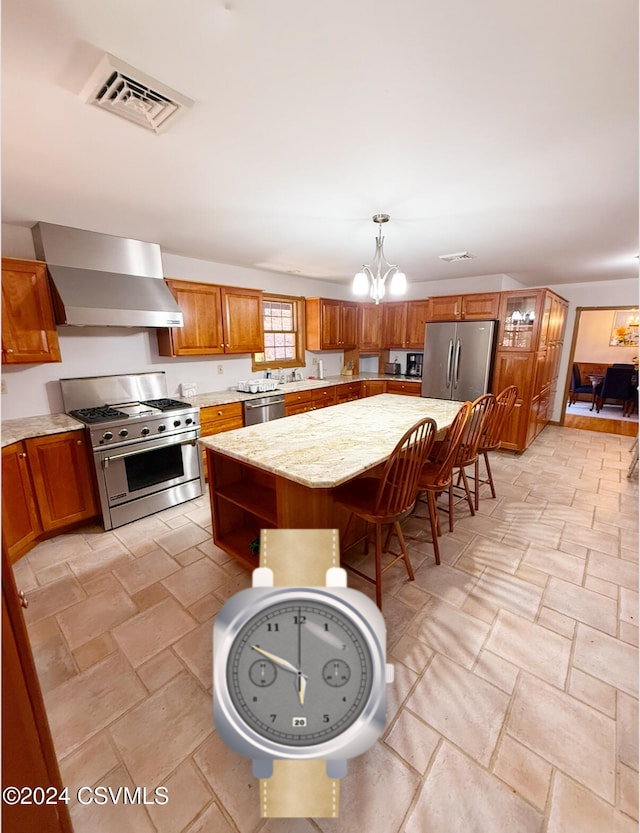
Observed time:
h=5 m=50
